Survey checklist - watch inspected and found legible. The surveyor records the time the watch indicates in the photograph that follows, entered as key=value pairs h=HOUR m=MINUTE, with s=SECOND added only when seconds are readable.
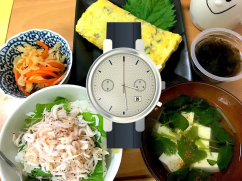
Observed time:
h=3 m=29
